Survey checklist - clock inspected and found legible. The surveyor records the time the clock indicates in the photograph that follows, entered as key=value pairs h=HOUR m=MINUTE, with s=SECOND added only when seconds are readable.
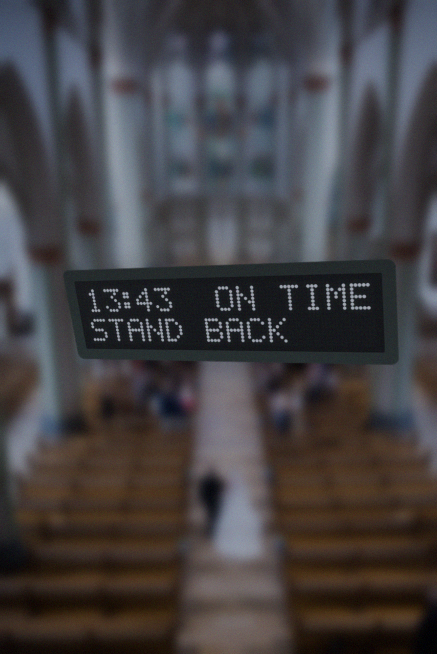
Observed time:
h=13 m=43
